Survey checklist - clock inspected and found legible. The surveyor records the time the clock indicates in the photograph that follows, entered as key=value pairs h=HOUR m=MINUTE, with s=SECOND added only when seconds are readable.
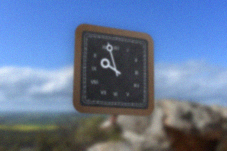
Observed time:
h=9 m=57
